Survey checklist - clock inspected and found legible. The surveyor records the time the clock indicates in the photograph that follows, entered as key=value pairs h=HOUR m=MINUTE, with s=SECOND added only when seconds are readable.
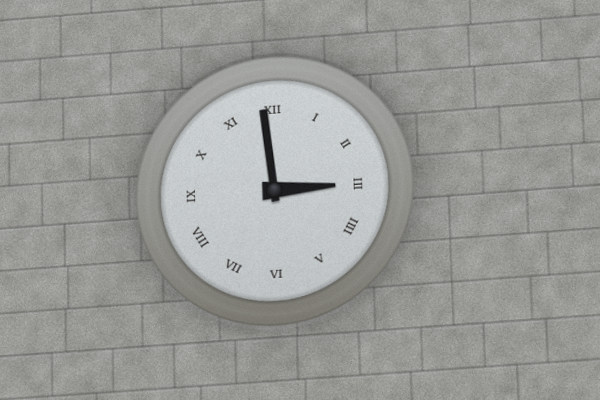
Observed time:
h=2 m=59
